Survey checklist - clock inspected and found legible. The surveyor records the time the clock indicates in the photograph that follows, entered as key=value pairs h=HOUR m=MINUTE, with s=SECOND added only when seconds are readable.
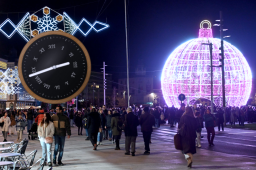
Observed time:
h=2 m=43
